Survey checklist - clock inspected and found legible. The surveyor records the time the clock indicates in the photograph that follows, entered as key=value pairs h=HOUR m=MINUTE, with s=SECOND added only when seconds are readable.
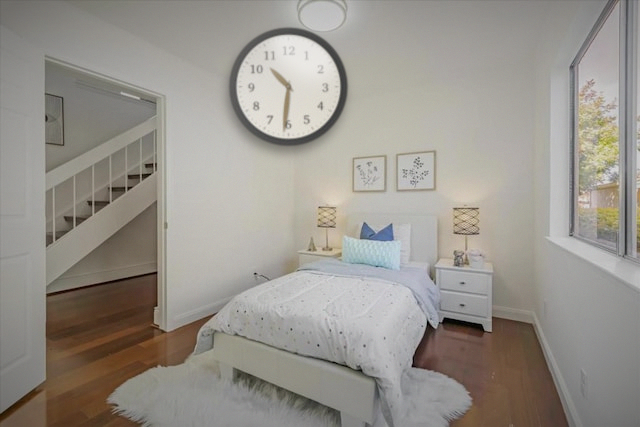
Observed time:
h=10 m=31
